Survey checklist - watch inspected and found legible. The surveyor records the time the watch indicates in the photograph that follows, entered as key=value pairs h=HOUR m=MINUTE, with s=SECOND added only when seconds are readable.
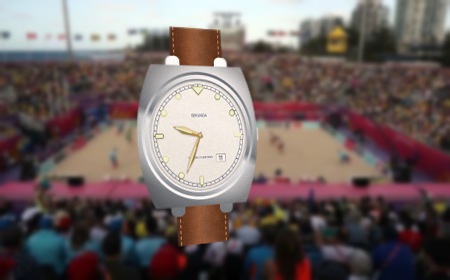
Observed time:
h=9 m=34
